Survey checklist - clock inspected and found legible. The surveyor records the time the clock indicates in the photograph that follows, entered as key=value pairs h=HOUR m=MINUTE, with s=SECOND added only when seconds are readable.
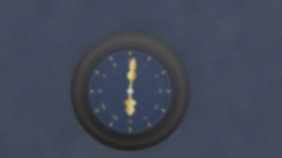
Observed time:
h=6 m=1
